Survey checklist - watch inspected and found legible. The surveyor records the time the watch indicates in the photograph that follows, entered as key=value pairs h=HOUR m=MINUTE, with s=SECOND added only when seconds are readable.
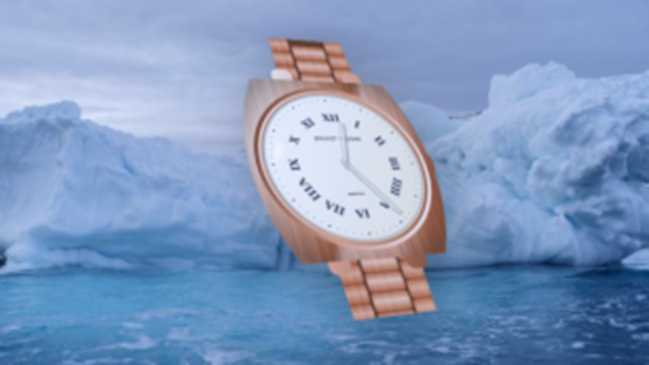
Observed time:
h=12 m=24
